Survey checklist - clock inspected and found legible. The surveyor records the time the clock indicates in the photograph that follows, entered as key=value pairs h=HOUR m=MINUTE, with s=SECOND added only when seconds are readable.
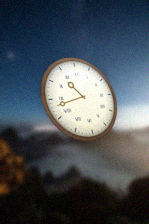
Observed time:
h=10 m=43
